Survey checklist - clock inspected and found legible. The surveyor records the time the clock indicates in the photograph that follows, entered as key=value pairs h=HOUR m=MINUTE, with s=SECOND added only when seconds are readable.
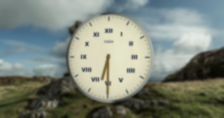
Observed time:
h=6 m=30
